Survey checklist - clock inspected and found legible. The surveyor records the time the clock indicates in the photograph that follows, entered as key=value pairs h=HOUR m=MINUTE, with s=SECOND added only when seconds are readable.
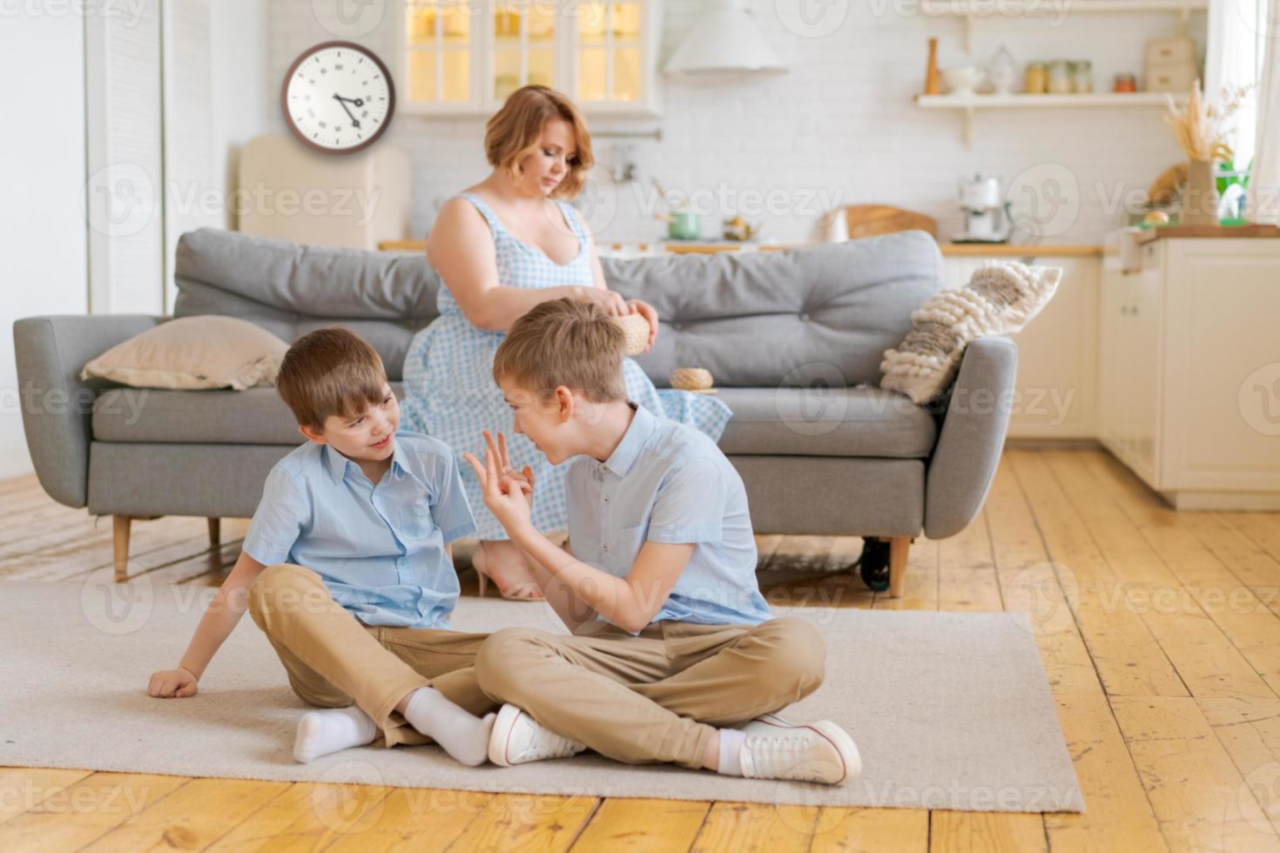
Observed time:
h=3 m=24
